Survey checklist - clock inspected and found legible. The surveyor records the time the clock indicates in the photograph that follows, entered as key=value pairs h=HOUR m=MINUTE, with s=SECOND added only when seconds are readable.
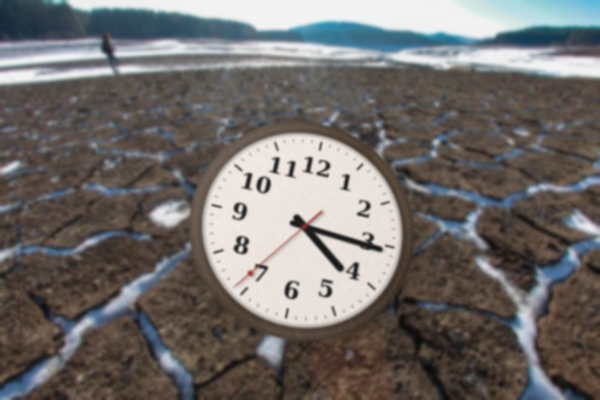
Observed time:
h=4 m=15 s=36
